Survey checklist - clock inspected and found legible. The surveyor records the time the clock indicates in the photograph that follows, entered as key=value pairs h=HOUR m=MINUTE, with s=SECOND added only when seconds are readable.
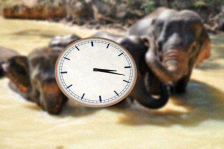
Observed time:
h=3 m=18
